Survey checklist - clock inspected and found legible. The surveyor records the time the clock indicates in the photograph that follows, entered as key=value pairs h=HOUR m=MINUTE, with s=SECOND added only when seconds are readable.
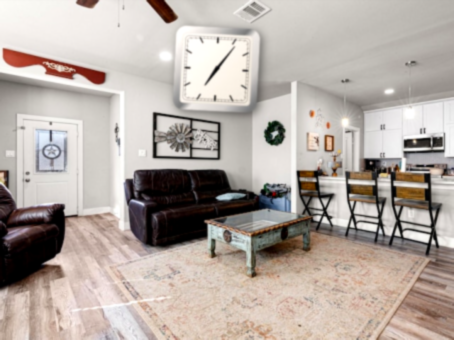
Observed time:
h=7 m=6
